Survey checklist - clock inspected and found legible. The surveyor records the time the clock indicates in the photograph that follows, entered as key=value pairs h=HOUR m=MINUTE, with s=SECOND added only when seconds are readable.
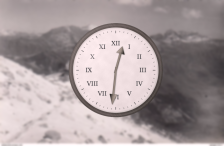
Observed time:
h=12 m=31
